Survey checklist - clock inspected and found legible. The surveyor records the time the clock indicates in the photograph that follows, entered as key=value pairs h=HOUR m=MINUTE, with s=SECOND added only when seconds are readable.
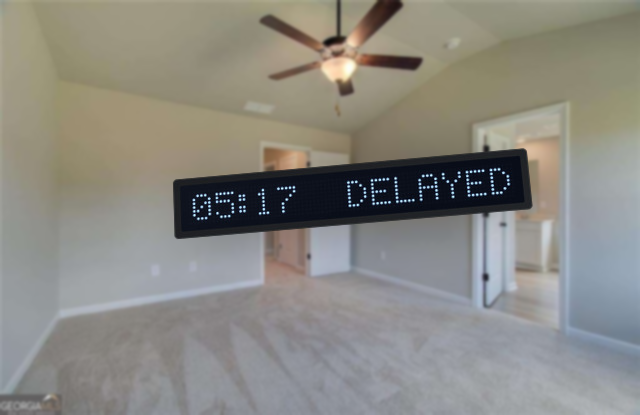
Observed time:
h=5 m=17
